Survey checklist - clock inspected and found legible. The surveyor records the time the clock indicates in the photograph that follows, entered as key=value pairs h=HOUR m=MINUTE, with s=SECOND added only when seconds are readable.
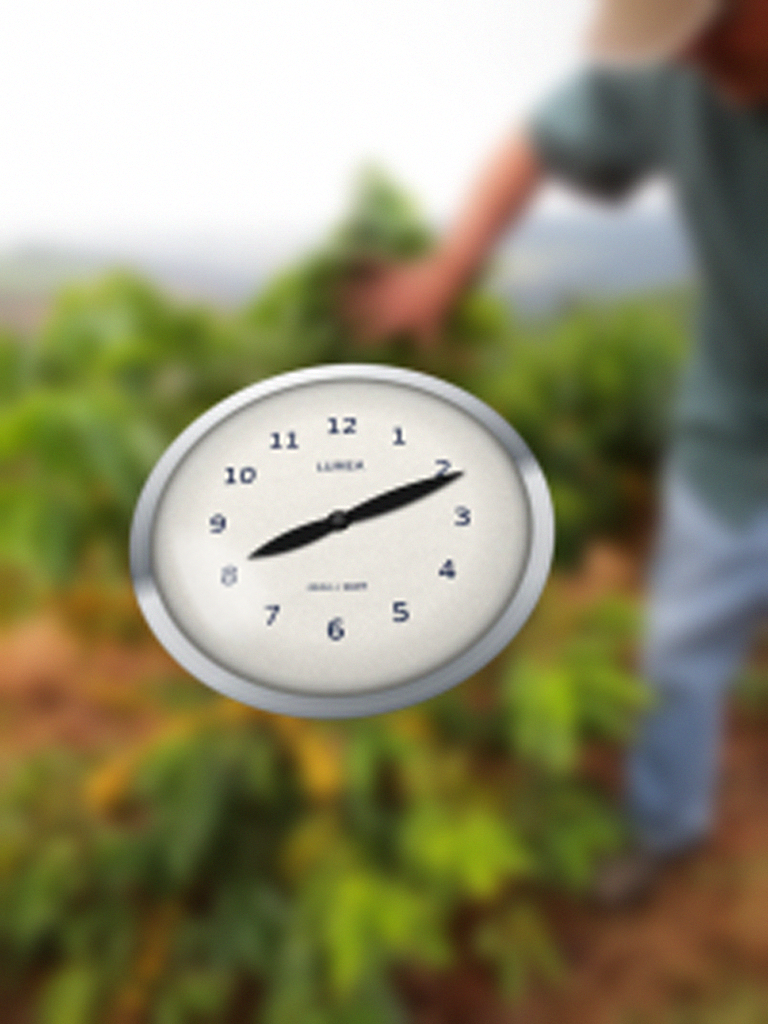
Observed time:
h=8 m=11
